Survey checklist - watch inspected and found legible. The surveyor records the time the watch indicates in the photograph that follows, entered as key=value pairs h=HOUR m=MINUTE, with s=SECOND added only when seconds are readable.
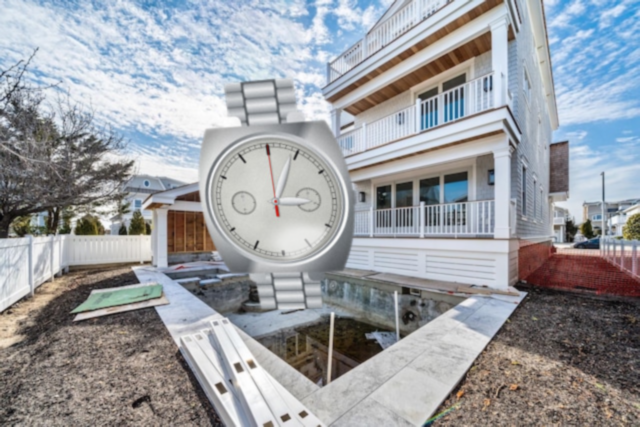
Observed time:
h=3 m=4
